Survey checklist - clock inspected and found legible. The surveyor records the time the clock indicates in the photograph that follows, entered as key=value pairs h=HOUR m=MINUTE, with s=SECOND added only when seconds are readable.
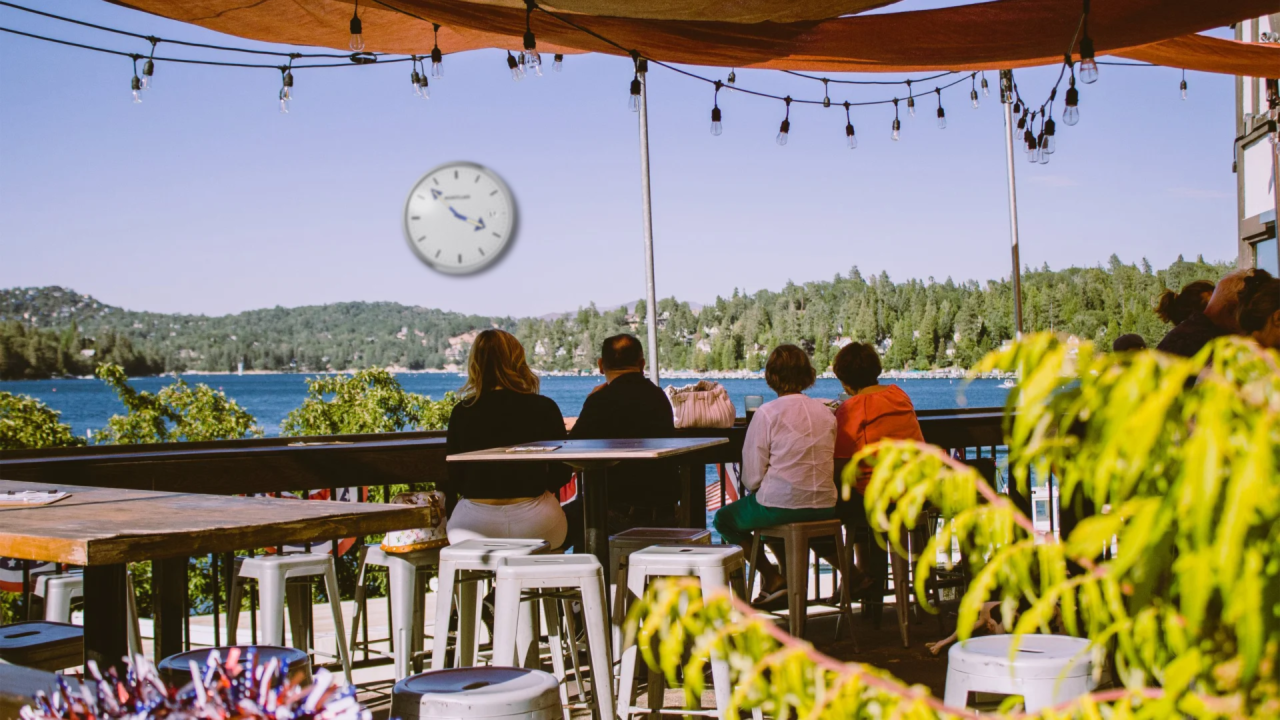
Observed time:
h=3 m=53
